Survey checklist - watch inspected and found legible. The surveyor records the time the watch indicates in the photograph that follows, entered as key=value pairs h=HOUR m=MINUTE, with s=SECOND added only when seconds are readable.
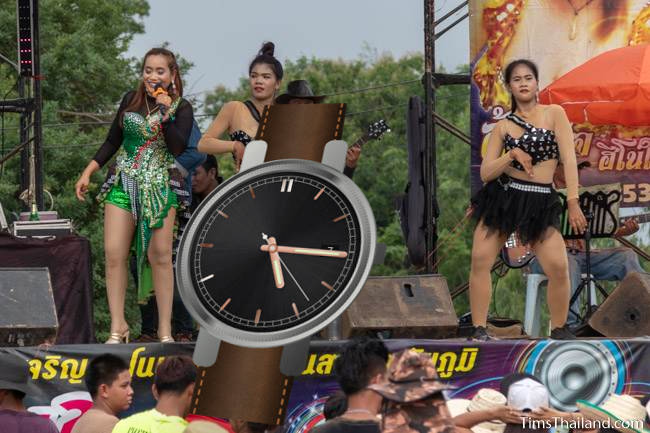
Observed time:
h=5 m=15 s=23
